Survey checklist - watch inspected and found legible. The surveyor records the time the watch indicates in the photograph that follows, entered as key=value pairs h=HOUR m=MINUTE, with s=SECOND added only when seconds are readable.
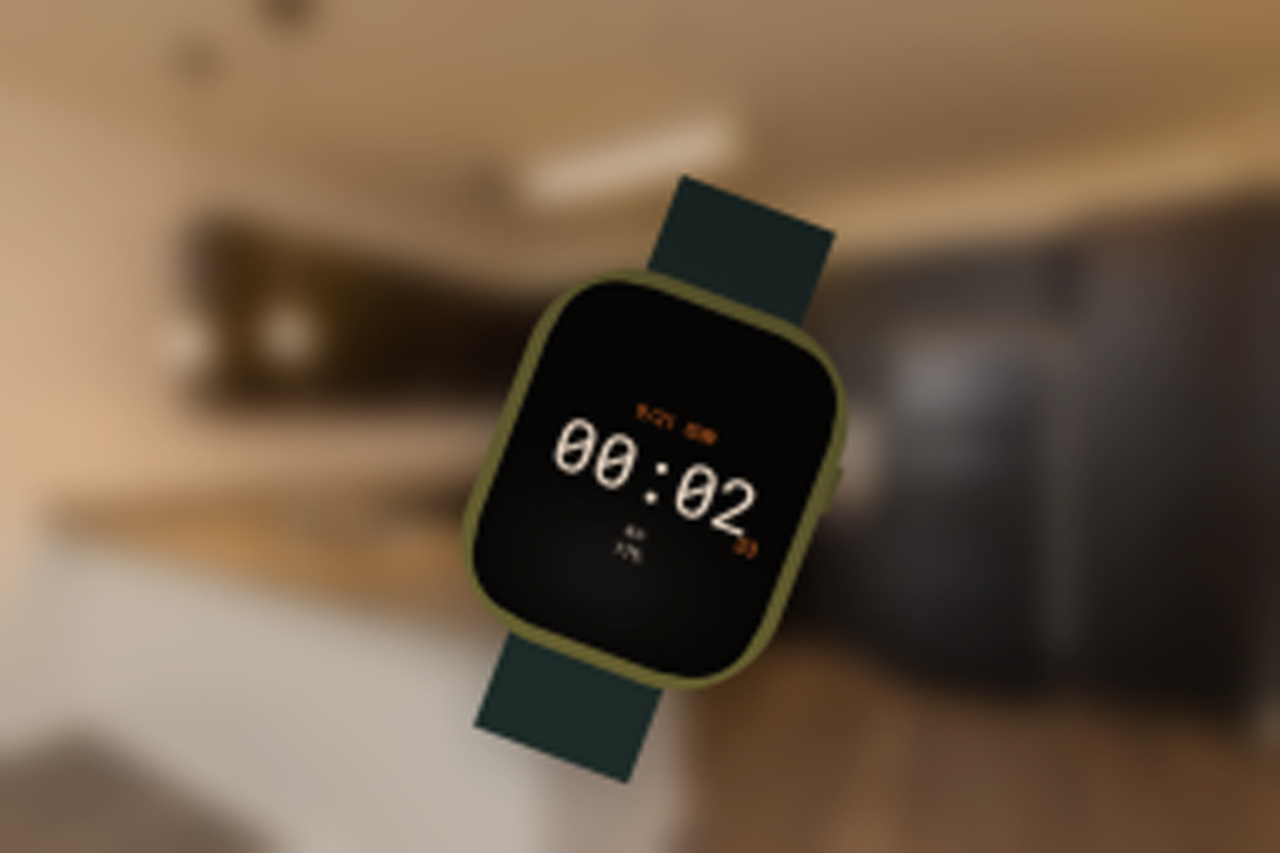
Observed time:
h=0 m=2
